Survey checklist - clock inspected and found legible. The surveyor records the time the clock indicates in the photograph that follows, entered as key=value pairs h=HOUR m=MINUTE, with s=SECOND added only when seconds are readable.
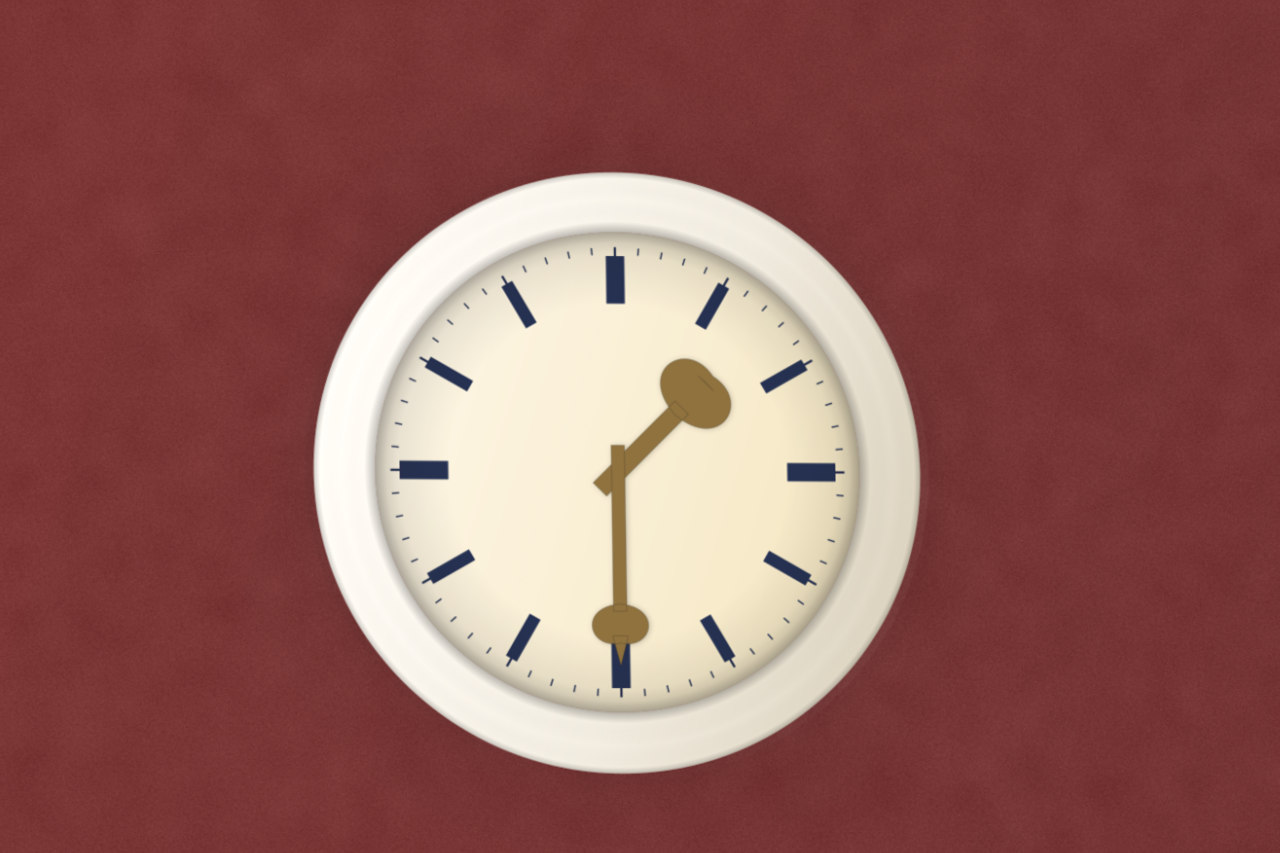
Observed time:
h=1 m=30
